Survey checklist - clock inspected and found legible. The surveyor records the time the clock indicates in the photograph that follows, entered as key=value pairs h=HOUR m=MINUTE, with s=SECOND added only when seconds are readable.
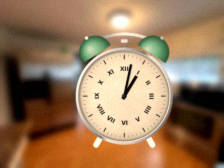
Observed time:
h=1 m=2
